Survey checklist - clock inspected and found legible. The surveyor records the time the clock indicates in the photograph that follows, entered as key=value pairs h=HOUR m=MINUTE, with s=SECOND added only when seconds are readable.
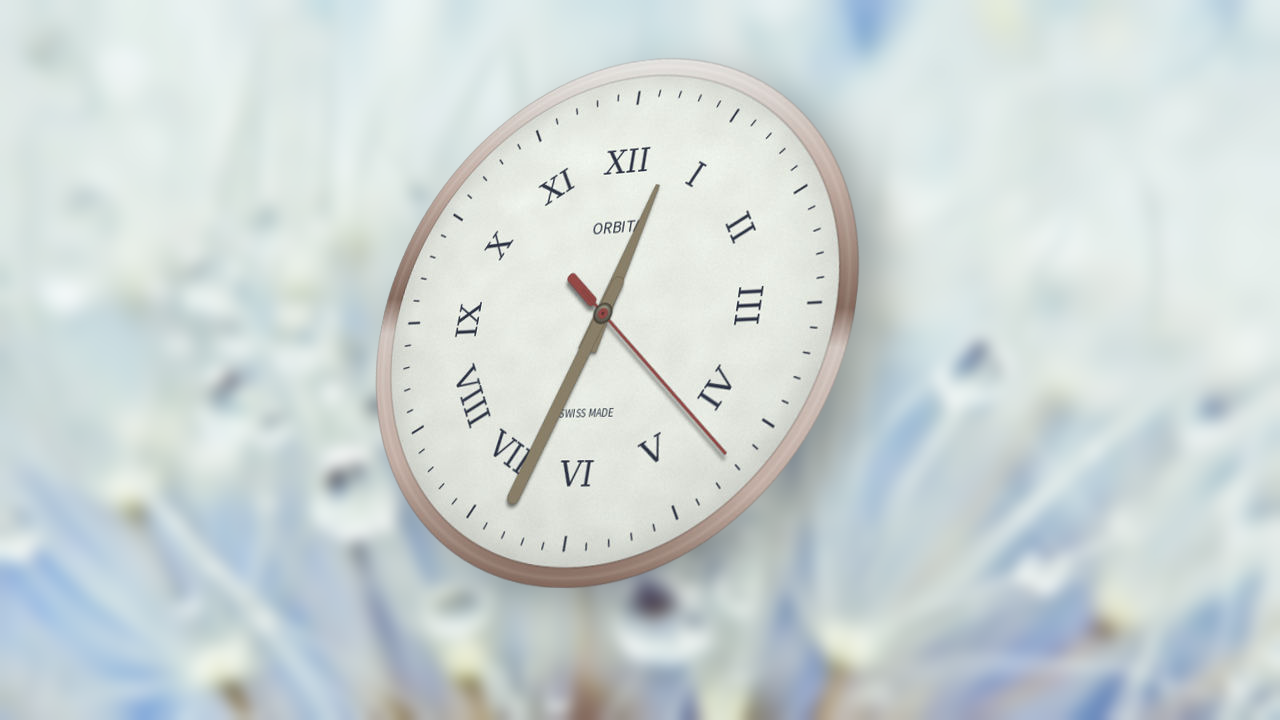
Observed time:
h=12 m=33 s=22
